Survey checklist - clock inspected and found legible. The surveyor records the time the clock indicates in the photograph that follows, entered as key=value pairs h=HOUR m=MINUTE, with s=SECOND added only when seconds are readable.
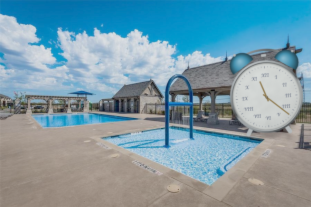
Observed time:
h=11 m=22
